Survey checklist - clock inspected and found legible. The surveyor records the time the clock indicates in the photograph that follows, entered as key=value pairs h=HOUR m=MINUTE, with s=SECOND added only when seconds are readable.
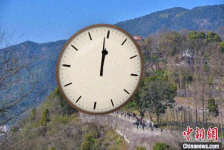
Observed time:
h=11 m=59
